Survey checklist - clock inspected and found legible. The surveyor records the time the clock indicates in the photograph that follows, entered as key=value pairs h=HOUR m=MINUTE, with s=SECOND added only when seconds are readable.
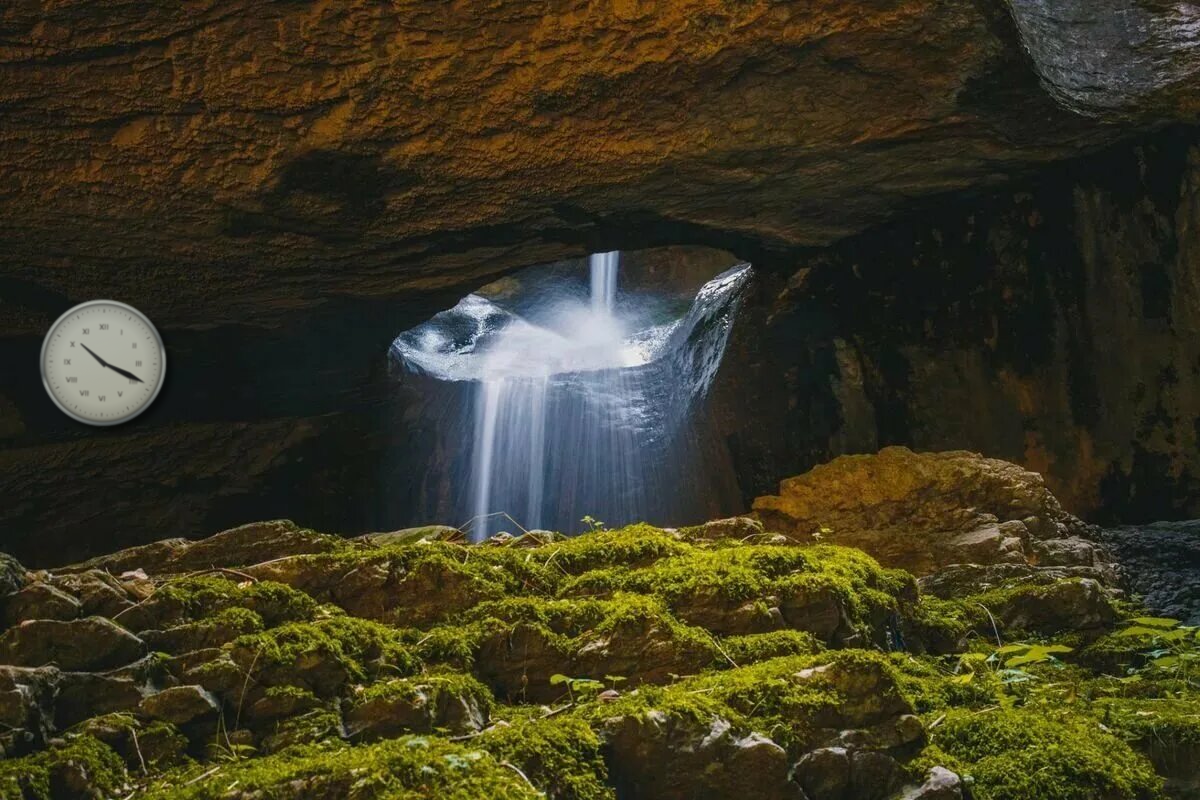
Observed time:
h=10 m=19
